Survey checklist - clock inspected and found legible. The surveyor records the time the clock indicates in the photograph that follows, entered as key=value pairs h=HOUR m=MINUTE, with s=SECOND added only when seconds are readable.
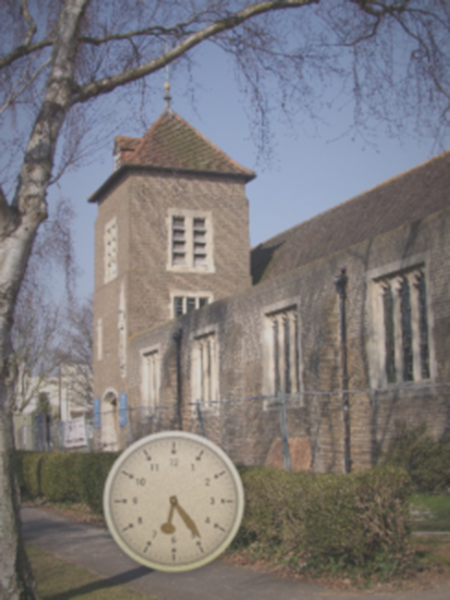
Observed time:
h=6 m=24
